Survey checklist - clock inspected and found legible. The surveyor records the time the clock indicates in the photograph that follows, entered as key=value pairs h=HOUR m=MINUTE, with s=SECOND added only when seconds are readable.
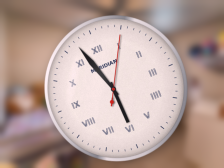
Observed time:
h=5 m=57 s=5
